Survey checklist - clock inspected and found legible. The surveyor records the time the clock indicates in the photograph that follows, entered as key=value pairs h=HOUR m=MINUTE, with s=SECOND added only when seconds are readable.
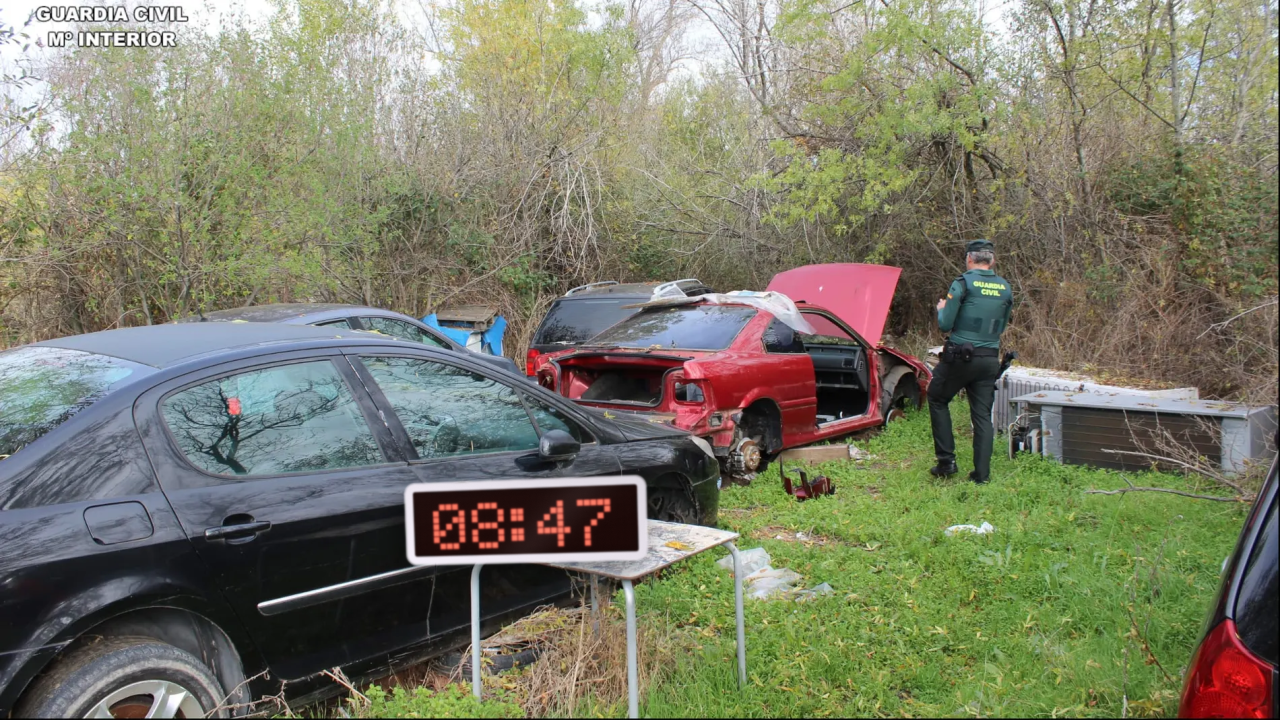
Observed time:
h=8 m=47
